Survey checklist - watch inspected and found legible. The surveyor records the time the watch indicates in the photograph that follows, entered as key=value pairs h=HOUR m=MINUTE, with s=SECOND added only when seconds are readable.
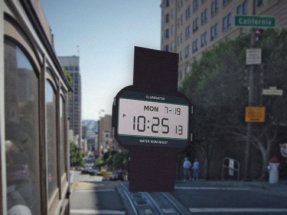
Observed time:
h=10 m=25 s=13
